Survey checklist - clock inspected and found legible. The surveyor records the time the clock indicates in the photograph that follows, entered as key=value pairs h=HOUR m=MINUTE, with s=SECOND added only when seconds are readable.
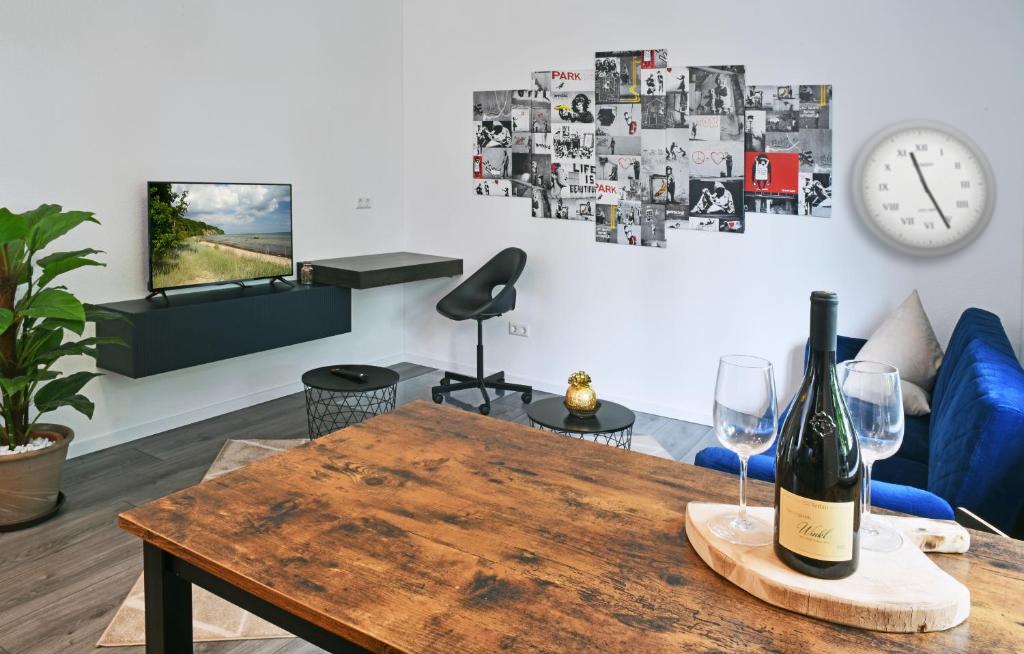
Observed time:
h=11 m=26
